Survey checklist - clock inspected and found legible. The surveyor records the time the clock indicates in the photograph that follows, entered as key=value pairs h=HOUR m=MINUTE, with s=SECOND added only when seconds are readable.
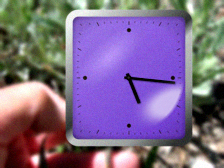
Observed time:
h=5 m=16
